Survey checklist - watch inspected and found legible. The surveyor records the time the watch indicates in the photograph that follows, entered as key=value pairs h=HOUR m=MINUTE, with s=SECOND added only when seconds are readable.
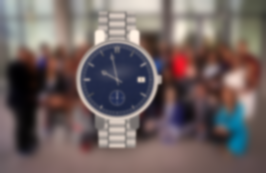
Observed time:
h=9 m=58
